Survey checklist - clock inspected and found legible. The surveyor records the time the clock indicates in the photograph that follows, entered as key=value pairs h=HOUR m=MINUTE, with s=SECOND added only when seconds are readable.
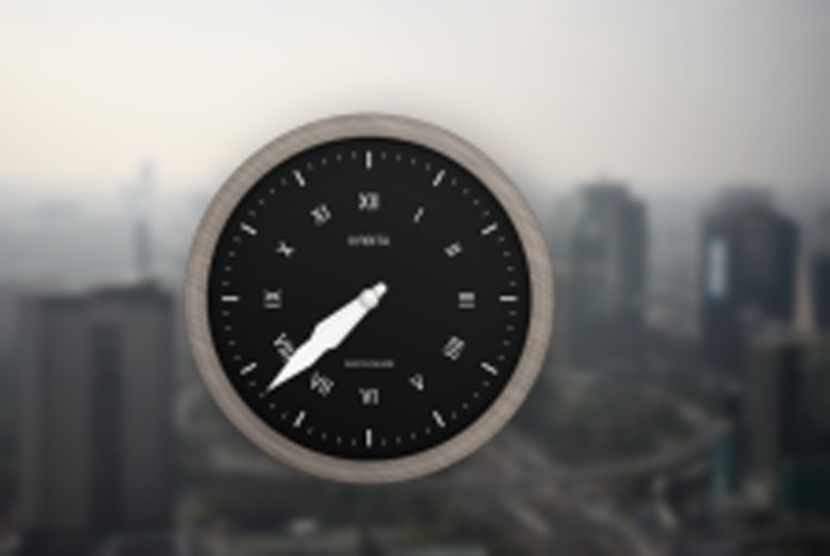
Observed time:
h=7 m=38
